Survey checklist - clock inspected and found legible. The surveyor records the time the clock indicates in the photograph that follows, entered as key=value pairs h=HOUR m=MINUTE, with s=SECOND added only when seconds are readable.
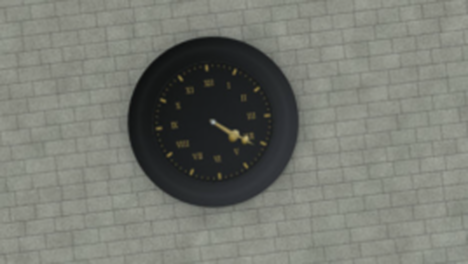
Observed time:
h=4 m=21
